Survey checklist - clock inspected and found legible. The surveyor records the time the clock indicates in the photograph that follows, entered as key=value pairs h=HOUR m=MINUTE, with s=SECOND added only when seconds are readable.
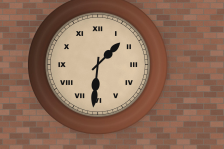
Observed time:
h=1 m=31
